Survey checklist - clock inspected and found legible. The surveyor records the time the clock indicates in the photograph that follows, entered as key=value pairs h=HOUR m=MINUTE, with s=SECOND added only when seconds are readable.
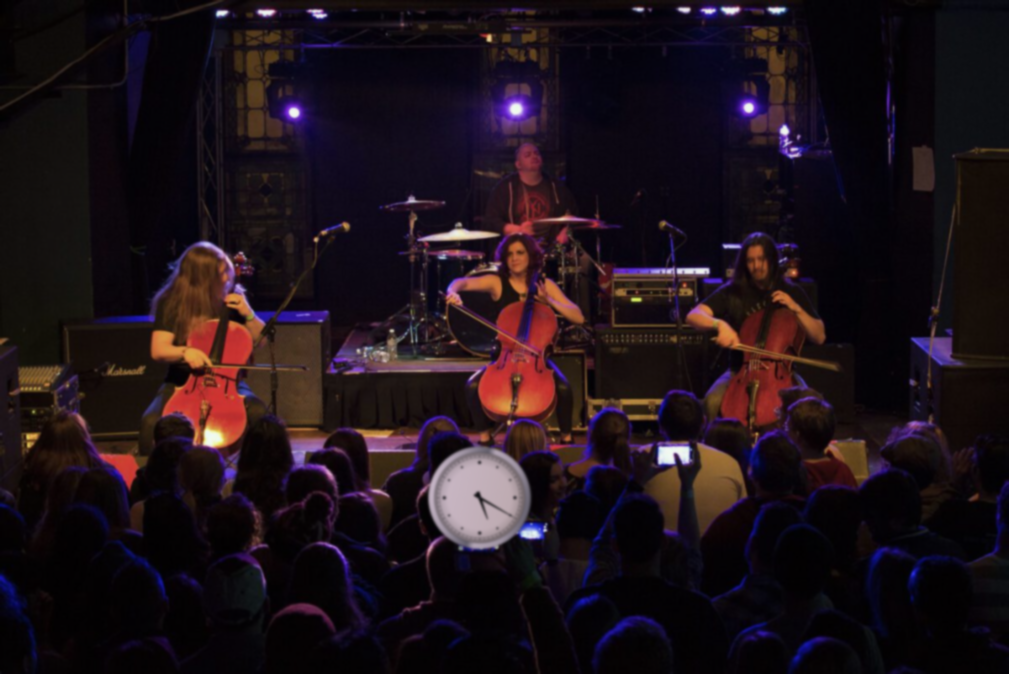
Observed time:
h=5 m=20
